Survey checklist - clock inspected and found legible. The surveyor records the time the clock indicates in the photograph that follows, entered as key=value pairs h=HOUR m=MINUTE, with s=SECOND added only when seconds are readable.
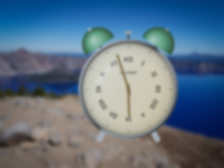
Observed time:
h=5 m=57
